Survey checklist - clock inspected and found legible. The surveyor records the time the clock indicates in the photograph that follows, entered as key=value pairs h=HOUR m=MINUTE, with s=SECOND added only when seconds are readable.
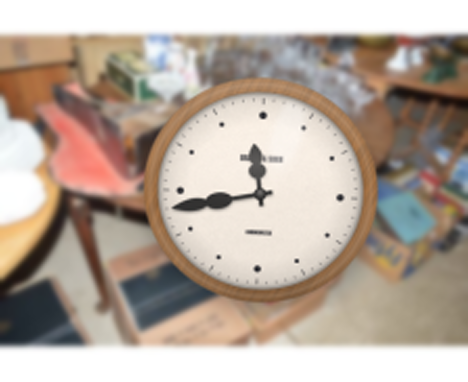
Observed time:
h=11 m=43
